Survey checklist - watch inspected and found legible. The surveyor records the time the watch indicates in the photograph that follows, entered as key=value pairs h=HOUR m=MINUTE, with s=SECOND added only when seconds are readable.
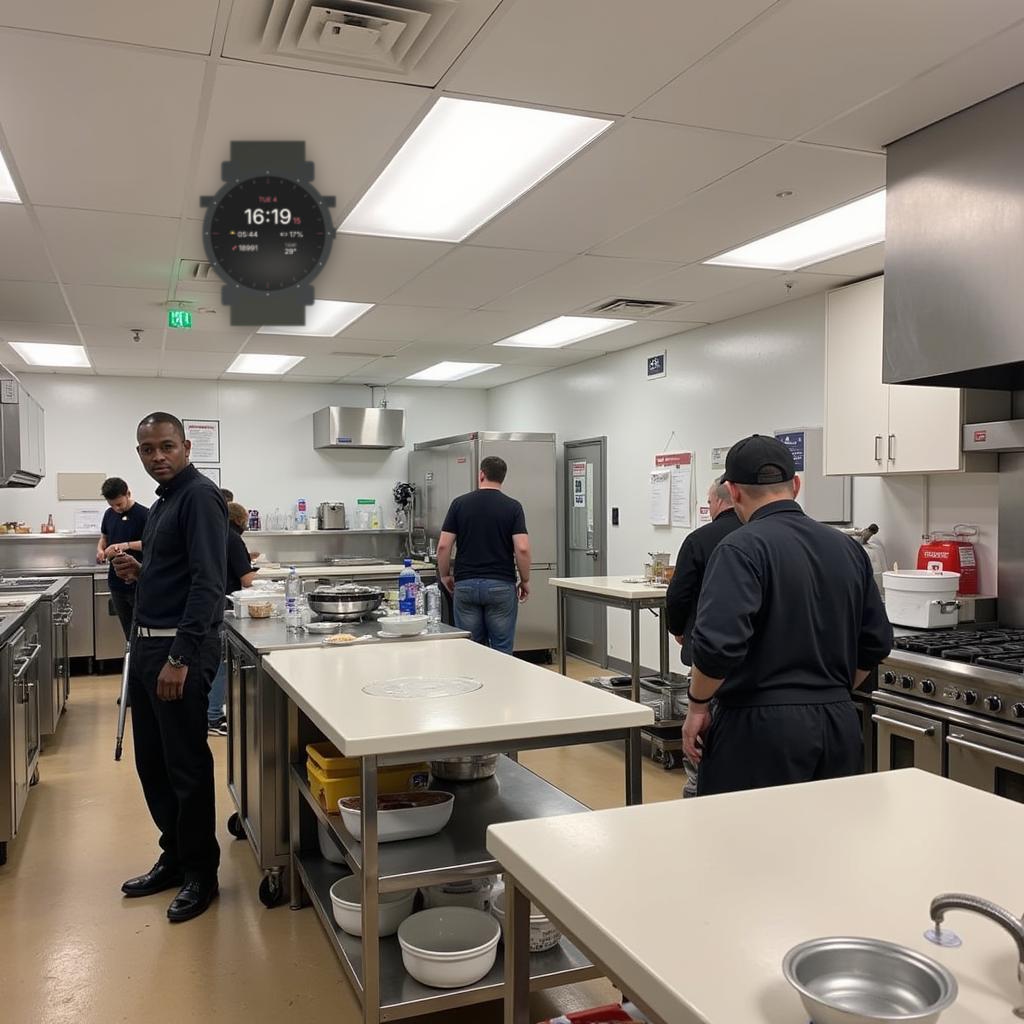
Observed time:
h=16 m=19
